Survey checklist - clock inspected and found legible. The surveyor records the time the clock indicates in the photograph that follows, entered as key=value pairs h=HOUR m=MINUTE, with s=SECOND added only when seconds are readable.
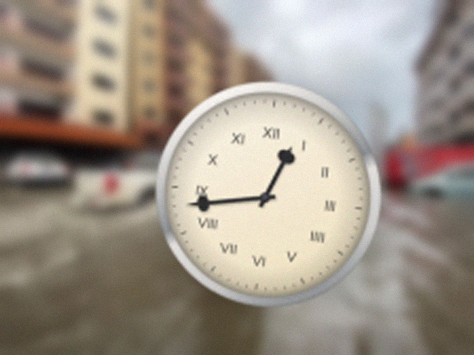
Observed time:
h=12 m=43
